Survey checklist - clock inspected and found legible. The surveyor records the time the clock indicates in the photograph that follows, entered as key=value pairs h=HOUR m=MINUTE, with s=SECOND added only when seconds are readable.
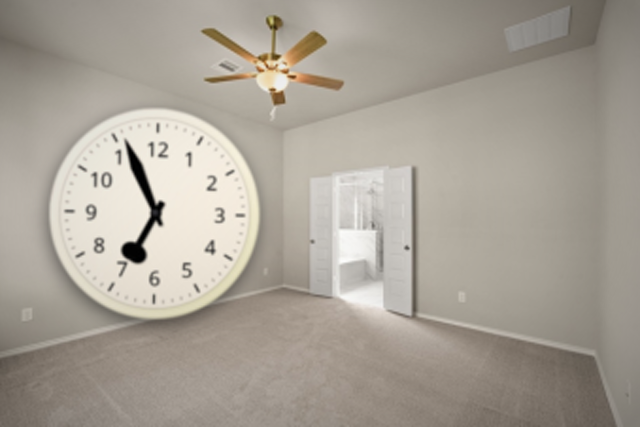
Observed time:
h=6 m=56
